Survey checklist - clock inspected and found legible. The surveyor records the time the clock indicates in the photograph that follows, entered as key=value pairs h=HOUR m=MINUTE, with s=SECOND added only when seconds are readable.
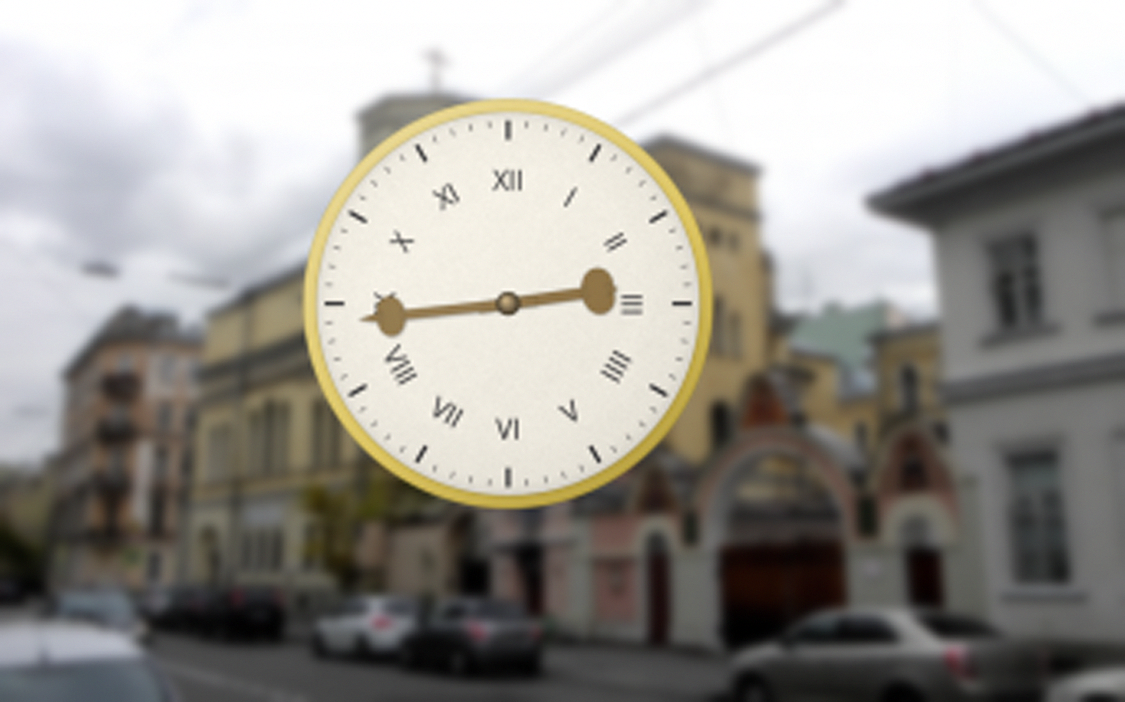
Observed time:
h=2 m=44
